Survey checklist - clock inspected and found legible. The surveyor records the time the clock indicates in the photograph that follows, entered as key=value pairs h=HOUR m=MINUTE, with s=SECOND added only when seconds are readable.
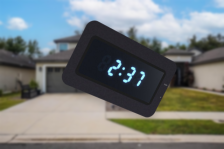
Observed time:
h=2 m=37
